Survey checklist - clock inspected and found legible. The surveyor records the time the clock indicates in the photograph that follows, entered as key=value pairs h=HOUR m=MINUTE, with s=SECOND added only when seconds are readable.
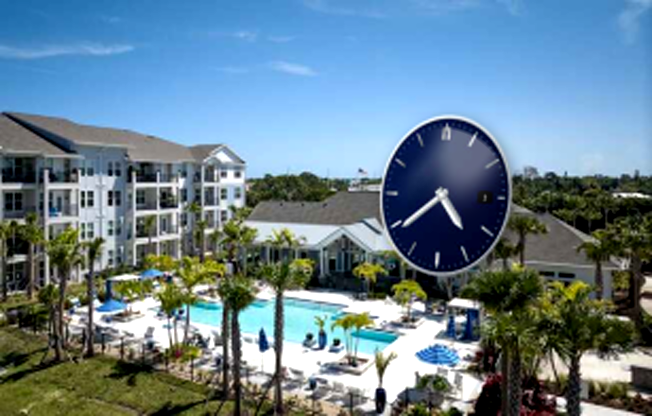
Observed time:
h=4 m=39
